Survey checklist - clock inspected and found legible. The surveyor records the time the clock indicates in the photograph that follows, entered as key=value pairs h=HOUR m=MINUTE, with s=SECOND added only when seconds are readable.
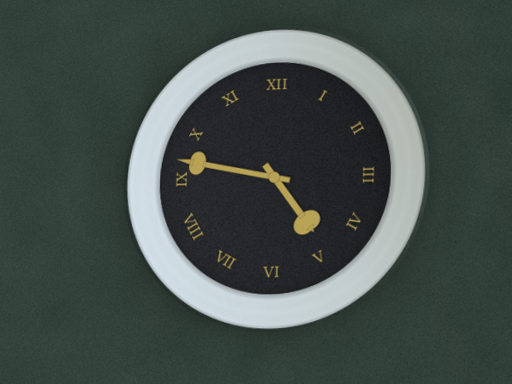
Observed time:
h=4 m=47
